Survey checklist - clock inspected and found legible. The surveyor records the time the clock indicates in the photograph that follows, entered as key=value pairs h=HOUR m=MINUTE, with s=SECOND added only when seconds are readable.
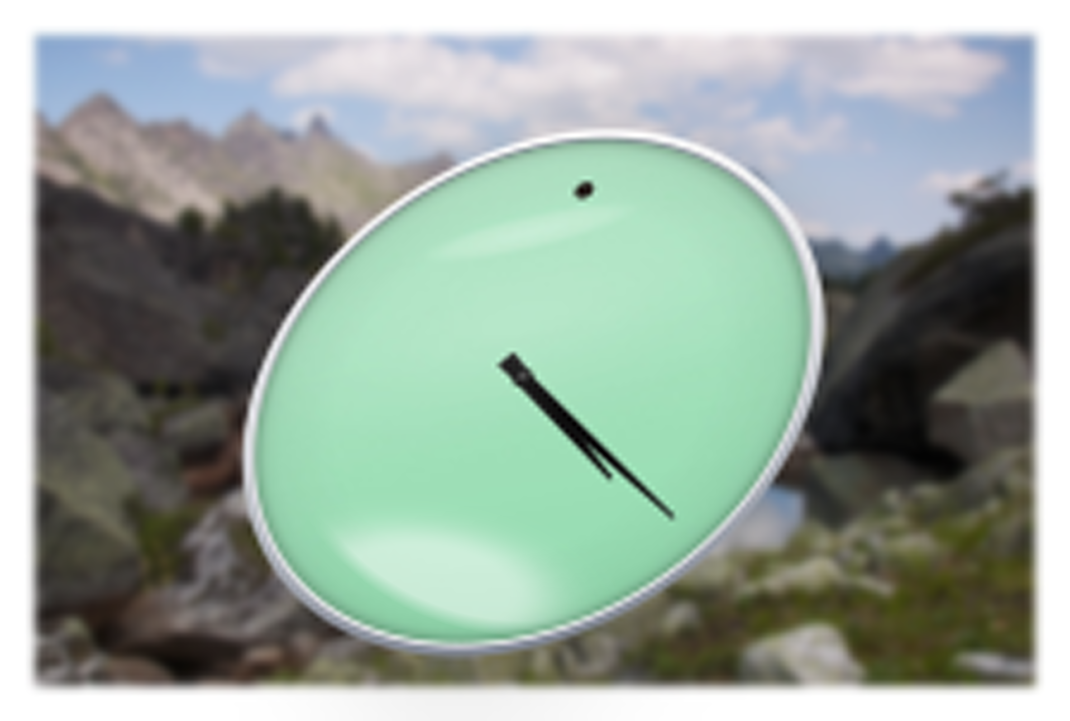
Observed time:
h=4 m=21
